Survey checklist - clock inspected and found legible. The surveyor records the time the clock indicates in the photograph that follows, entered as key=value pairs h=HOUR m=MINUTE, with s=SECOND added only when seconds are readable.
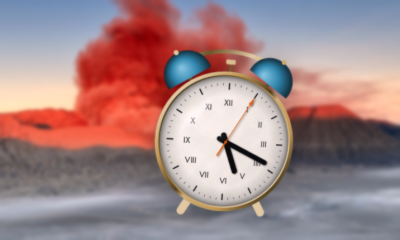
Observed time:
h=5 m=19 s=5
